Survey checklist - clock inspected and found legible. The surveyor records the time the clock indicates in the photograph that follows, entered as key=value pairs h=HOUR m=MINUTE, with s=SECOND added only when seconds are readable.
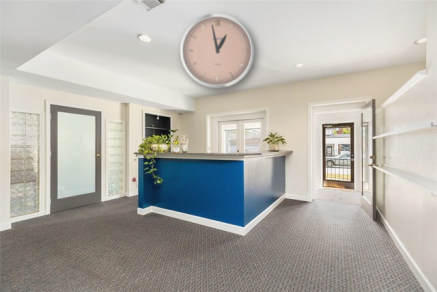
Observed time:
h=12 m=58
